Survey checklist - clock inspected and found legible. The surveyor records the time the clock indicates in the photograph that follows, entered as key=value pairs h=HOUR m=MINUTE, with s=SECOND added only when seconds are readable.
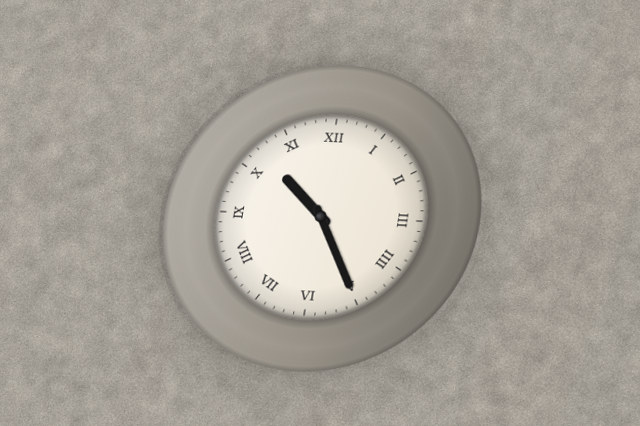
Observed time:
h=10 m=25
